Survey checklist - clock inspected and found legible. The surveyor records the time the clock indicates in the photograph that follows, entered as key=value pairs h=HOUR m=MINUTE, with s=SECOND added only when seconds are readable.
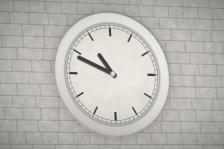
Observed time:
h=10 m=49
